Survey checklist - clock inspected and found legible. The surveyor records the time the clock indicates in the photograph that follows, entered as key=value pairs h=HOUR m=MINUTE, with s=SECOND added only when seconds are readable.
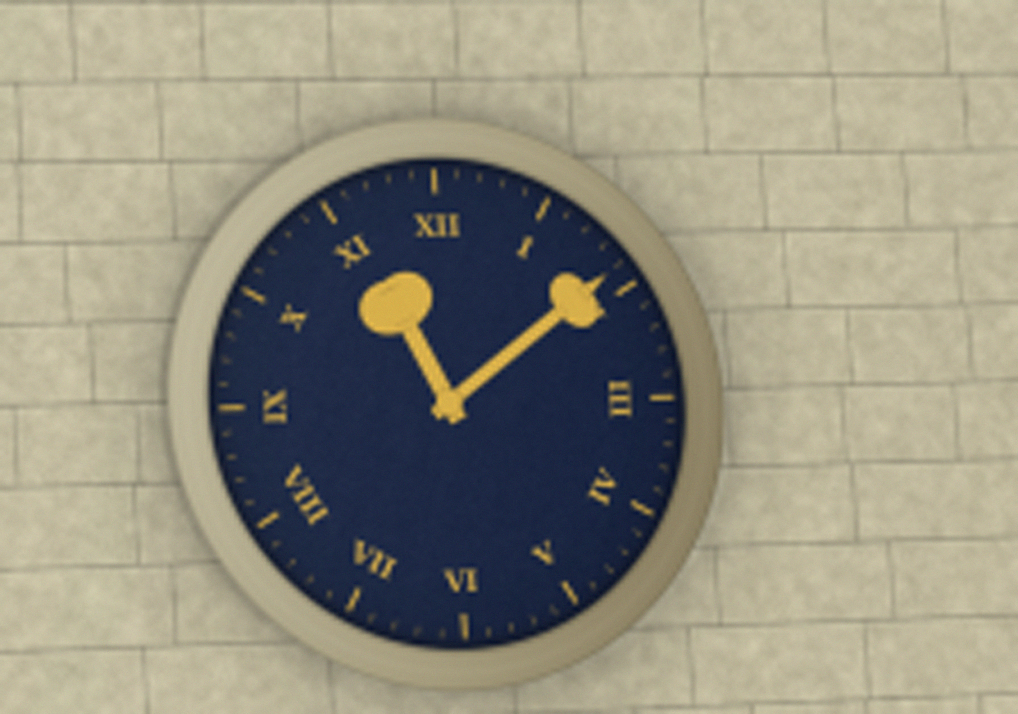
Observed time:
h=11 m=9
